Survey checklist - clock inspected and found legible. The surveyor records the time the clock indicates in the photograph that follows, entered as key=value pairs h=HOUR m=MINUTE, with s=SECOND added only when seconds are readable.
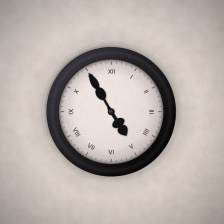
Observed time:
h=4 m=55
